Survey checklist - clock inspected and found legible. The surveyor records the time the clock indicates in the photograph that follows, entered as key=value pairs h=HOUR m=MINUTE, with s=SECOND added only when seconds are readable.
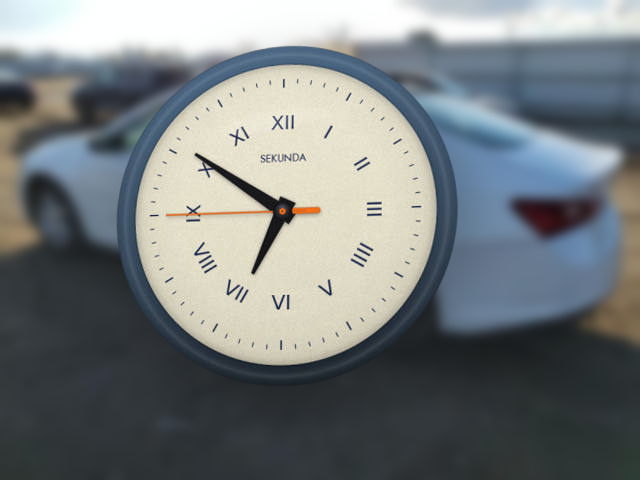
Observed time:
h=6 m=50 s=45
